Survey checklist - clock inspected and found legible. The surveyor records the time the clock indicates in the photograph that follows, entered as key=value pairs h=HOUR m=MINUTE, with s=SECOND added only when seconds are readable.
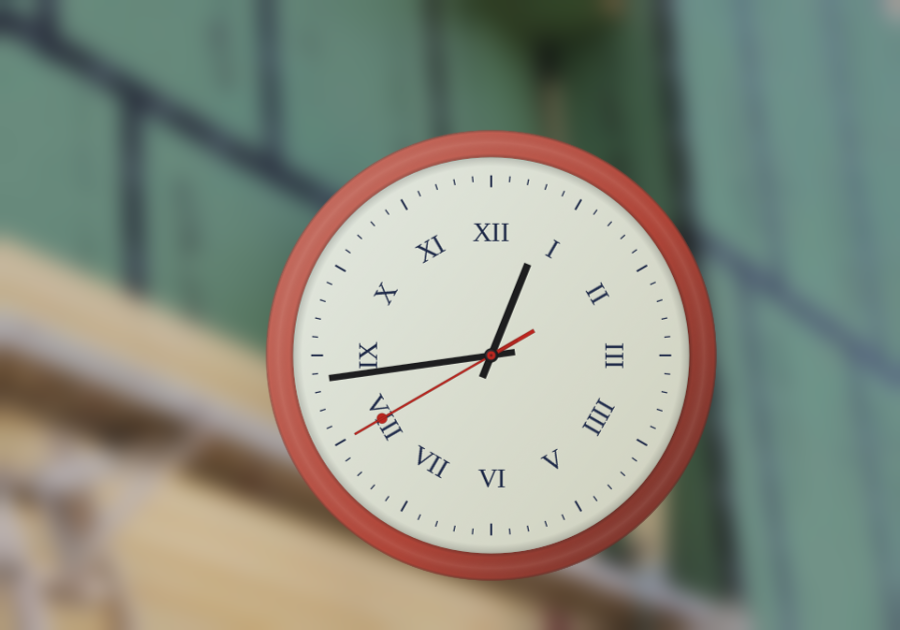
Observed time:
h=12 m=43 s=40
